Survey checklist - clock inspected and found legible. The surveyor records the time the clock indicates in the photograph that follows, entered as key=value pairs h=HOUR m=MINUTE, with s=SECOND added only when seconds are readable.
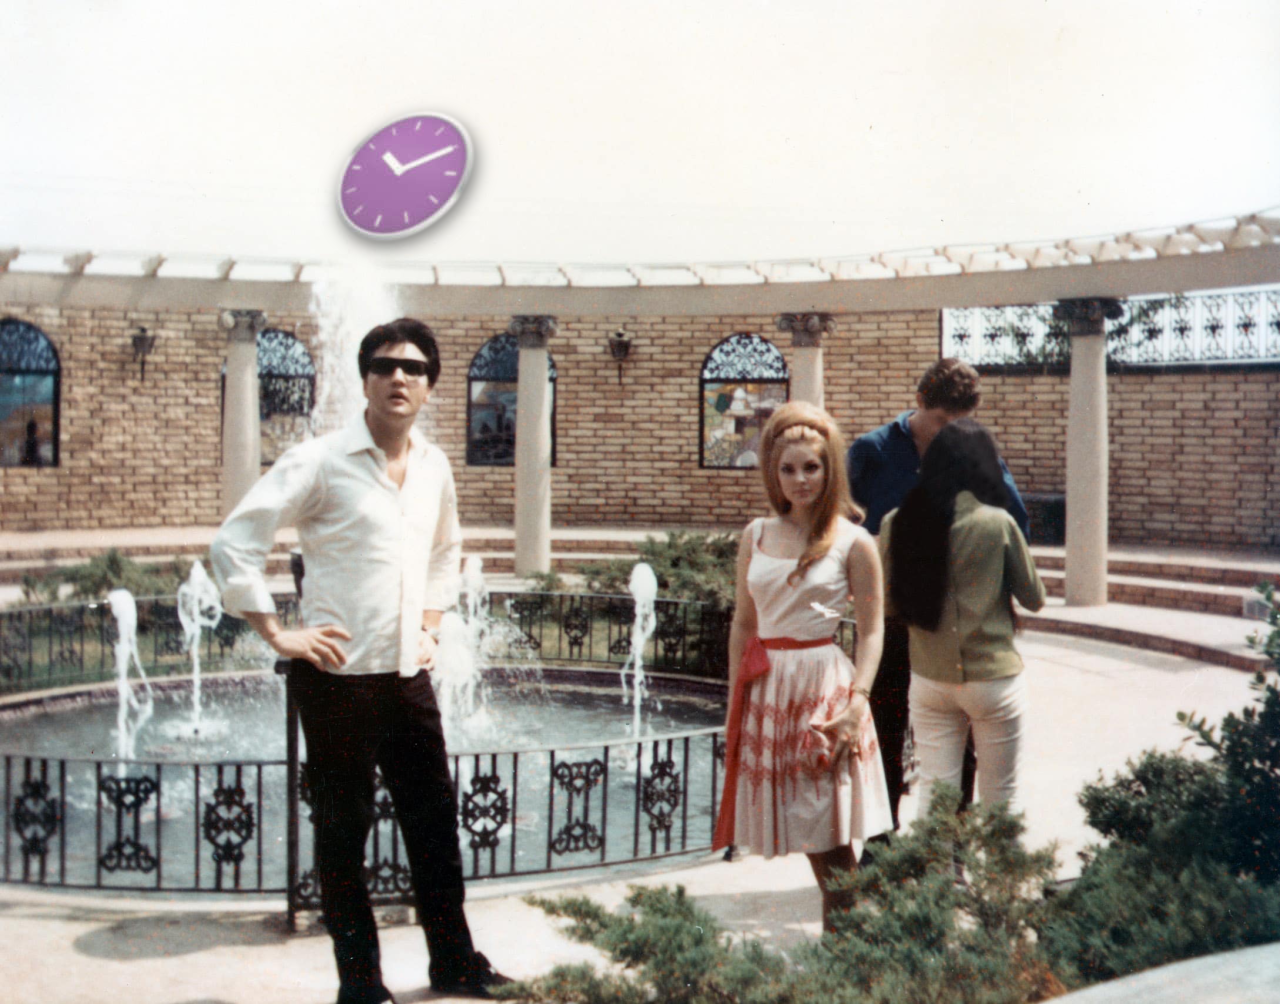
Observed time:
h=10 m=10
